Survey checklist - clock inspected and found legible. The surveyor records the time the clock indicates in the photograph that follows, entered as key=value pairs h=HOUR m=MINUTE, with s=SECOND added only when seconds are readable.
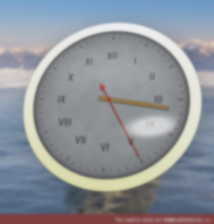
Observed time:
h=3 m=16 s=25
